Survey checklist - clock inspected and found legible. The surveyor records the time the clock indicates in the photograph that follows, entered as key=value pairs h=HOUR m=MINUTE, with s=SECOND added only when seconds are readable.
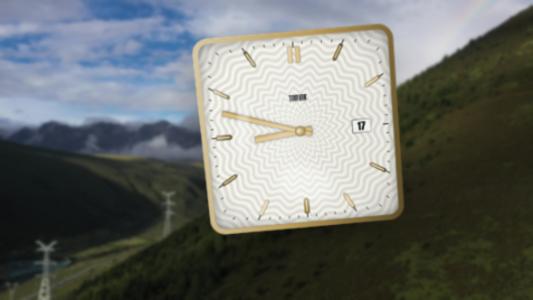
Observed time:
h=8 m=48
